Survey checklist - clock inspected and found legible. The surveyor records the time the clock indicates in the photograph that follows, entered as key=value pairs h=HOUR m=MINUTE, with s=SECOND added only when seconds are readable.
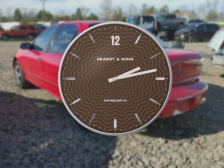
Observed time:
h=2 m=13
